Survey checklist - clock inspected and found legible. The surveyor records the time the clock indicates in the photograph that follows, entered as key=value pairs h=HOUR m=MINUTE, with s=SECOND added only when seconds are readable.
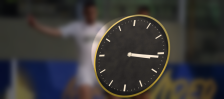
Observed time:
h=3 m=16
